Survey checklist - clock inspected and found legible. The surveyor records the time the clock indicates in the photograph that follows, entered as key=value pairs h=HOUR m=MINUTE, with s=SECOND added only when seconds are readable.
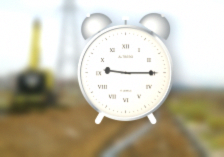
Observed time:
h=9 m=15
